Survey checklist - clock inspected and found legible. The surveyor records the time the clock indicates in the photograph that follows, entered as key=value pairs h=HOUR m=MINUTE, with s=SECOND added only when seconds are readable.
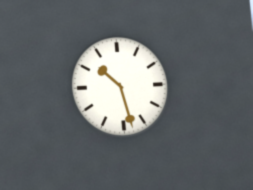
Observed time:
h=10 m=28
